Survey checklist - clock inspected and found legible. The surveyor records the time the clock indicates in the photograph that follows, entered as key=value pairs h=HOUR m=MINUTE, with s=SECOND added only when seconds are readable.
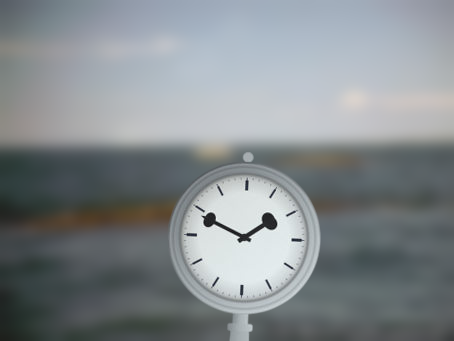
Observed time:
h=1 m=49
